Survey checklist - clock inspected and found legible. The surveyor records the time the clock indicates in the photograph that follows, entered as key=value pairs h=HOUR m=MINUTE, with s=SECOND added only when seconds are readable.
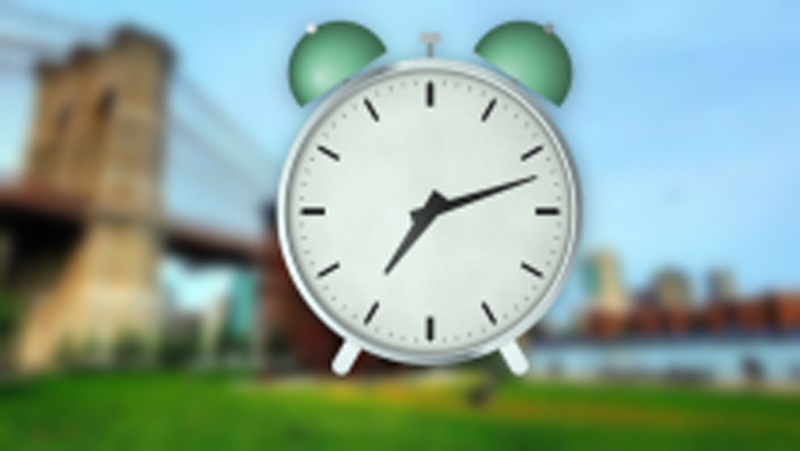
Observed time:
h=7 m=12
